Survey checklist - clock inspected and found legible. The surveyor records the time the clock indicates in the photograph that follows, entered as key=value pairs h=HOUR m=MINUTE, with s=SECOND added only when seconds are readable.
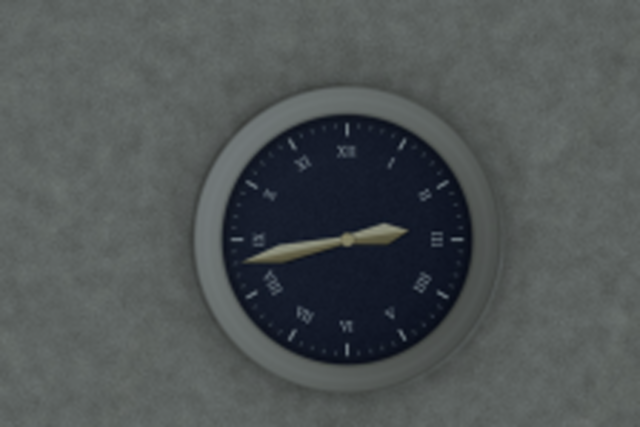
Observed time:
h=2 m=43
